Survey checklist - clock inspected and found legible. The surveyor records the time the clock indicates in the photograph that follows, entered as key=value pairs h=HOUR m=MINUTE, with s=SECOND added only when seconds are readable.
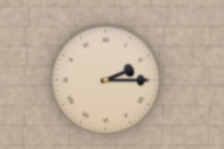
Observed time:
h=2 m=15
